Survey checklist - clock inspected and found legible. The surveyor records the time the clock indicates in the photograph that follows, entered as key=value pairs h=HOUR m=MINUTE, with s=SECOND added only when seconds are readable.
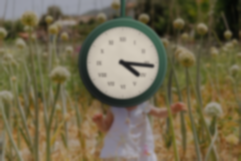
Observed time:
h=4 m=16
